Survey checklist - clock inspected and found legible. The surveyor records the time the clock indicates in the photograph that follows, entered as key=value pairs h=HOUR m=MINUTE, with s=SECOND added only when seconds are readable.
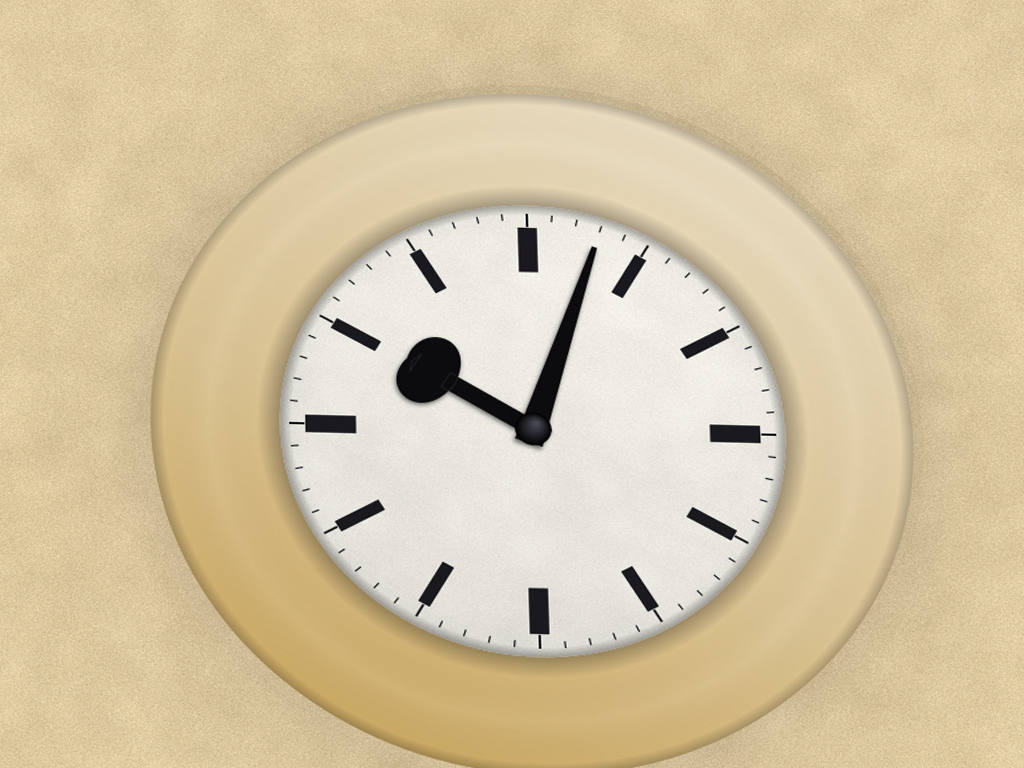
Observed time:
h=10 m=3
